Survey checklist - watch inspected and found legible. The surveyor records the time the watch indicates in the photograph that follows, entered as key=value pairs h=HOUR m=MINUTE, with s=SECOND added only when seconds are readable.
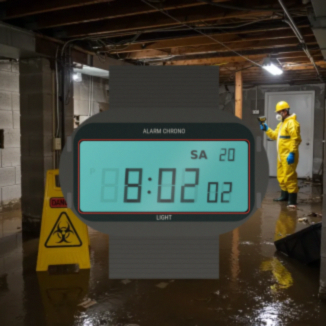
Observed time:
h=8 m=2 s=2
